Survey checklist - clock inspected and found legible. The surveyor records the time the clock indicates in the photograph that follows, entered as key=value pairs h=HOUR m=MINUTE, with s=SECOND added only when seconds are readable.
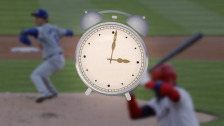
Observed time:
h=3 m=1
